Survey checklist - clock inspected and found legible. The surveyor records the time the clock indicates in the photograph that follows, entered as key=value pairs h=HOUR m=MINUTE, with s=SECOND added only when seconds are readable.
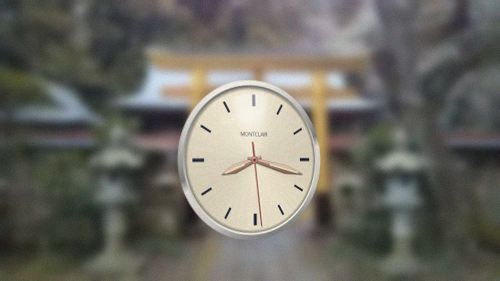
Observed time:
h=8 m=17 s=29
